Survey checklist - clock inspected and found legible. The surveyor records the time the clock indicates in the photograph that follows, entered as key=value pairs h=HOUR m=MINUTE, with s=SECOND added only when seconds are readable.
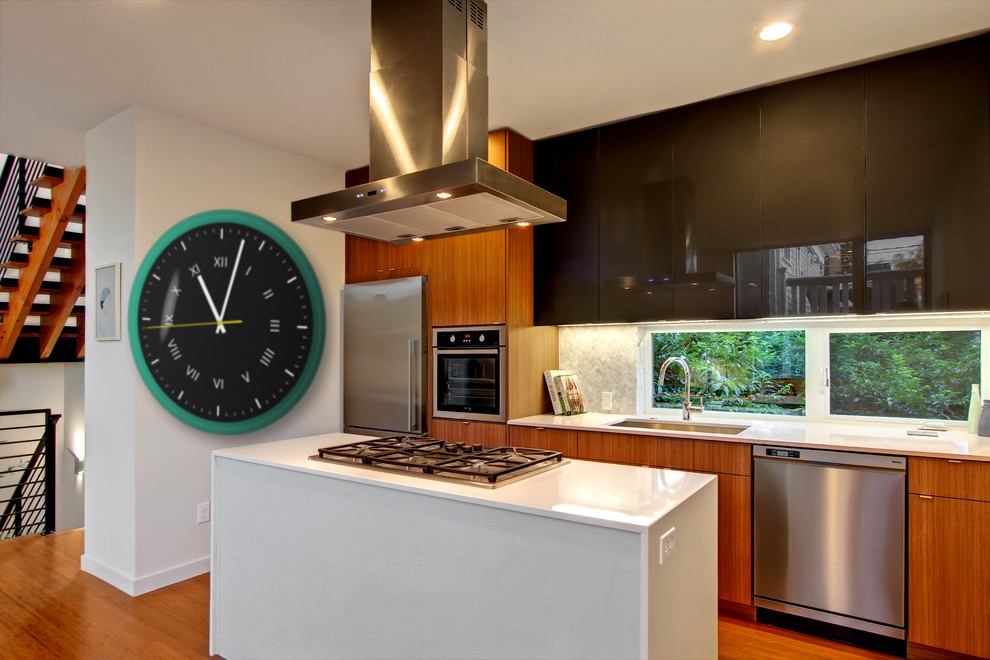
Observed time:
h=11 m=2 s=44
